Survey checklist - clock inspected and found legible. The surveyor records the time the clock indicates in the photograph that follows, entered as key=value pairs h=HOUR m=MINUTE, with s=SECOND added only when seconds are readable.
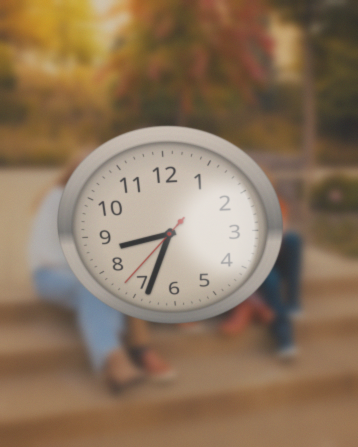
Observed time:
h=8 m=33 s=37
